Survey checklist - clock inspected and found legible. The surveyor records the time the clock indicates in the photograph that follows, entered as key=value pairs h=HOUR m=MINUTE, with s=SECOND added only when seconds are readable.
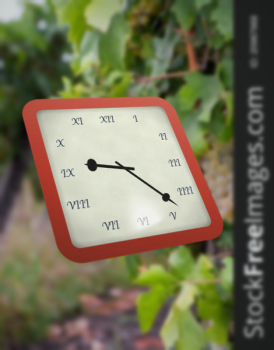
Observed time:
h=9 m=23
